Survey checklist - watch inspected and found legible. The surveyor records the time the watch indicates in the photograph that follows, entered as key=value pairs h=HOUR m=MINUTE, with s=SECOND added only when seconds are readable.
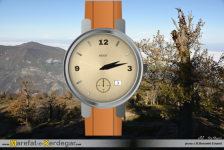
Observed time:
h=2 m=13
